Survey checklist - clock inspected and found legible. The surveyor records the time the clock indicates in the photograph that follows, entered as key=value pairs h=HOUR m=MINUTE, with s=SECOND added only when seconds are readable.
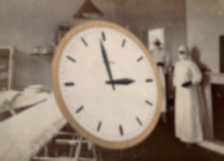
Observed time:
h=2 m=59
